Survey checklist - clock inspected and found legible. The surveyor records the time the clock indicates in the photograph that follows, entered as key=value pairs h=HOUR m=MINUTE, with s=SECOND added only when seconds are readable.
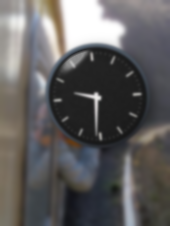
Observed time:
h=9 m=31
